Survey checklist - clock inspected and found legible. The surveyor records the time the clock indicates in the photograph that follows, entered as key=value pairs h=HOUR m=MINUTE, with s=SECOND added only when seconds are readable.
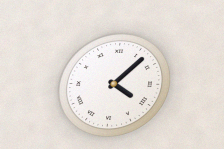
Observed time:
h=4 m=7
